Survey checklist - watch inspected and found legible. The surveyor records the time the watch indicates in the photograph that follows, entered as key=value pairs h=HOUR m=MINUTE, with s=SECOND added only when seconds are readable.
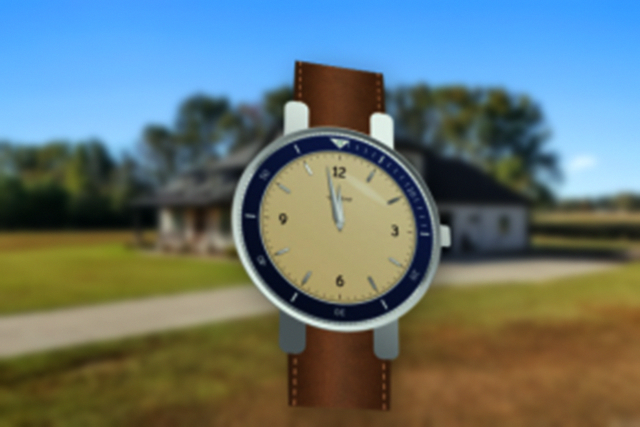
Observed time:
h=11 m=58
